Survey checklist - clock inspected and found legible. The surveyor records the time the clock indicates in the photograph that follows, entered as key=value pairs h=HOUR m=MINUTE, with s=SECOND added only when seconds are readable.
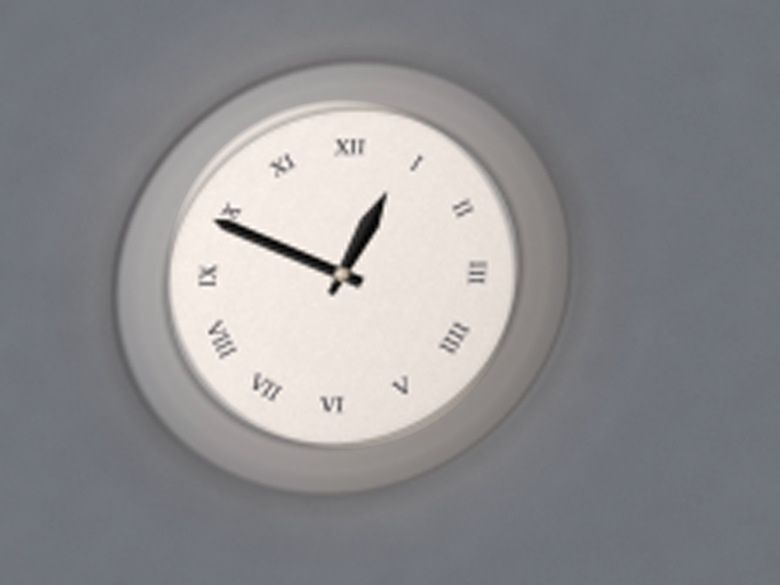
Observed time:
h=12 m=49
